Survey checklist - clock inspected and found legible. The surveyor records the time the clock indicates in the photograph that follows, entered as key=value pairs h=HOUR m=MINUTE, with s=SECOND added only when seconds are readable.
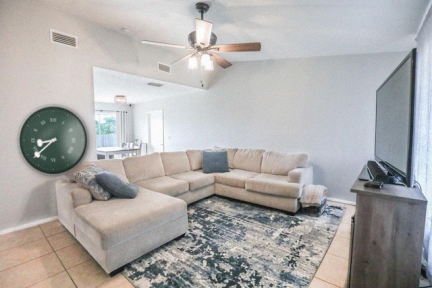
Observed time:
h=8 m=38
